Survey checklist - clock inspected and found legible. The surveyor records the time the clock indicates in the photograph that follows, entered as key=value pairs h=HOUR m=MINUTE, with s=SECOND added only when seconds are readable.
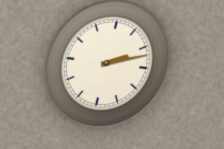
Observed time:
h=2 m=12
